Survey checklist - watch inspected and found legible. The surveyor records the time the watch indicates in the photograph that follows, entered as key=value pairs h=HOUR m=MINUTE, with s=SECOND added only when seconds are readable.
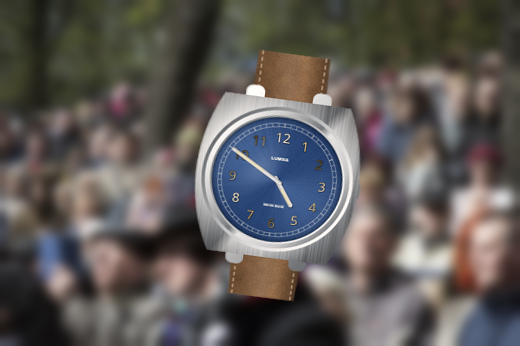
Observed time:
h=4 m=50
